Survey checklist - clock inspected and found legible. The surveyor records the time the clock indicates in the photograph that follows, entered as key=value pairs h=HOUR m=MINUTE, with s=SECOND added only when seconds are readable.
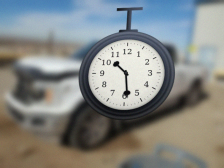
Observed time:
h=10 m=29
